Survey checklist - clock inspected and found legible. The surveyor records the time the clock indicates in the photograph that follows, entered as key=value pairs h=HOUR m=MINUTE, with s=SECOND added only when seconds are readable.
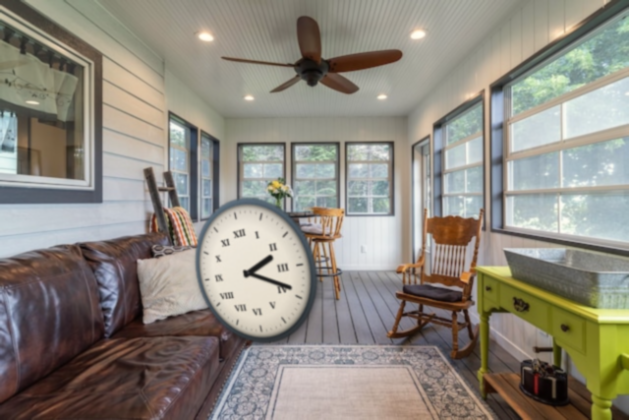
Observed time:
h=2 m=19
